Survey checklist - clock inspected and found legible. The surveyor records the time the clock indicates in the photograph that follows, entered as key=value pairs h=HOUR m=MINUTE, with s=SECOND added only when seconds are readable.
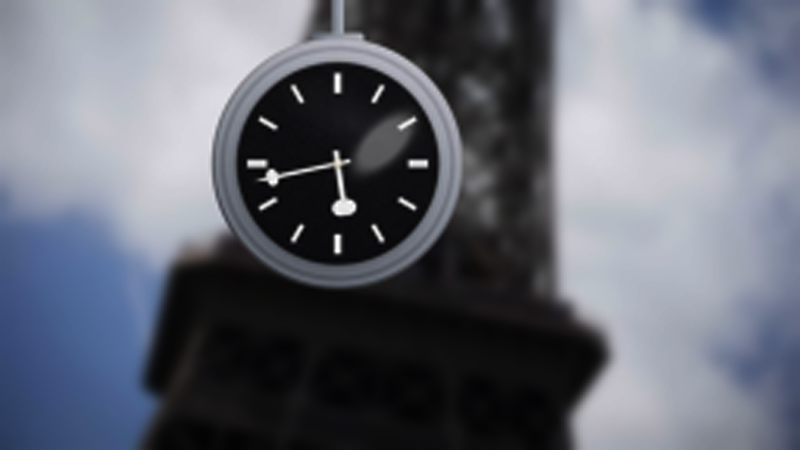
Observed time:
h=5 m=43
